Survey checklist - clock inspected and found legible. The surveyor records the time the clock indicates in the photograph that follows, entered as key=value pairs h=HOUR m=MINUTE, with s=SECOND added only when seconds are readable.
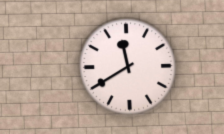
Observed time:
h=11 m=40
